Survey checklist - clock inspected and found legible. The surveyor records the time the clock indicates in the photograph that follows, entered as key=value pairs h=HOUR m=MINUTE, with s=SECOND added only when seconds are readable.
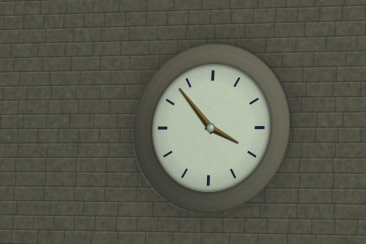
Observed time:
h=3 m=53
